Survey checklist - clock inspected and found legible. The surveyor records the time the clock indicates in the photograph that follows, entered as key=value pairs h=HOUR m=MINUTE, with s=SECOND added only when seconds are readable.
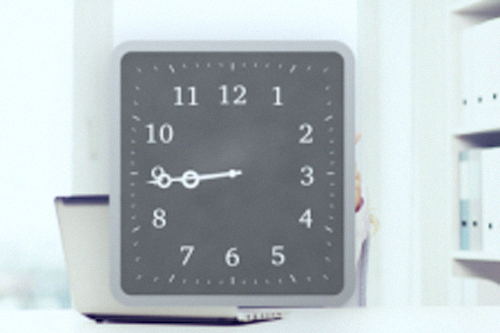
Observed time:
h=8 m=44
